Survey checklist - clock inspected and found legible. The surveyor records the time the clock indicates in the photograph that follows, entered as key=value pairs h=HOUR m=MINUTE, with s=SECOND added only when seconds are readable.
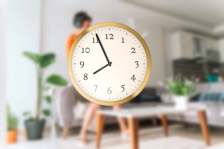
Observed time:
h=7 m=56
